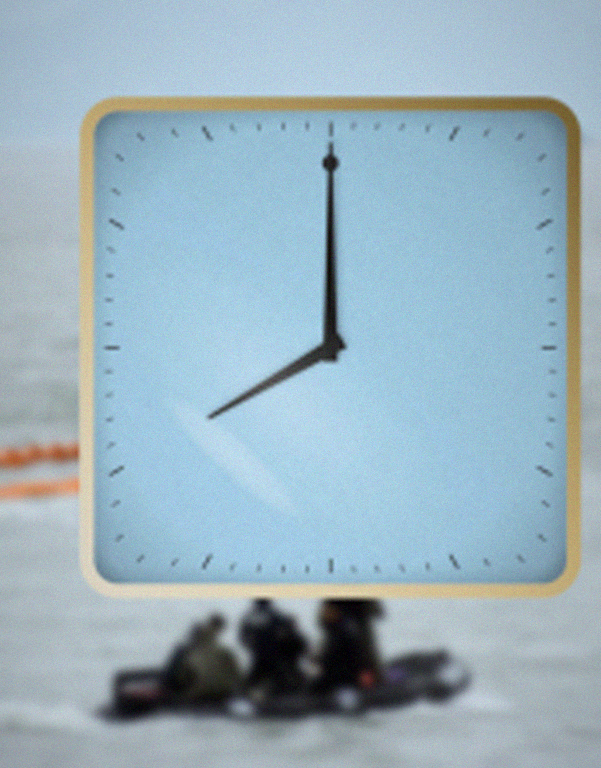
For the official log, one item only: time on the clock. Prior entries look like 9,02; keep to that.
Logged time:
8,00
